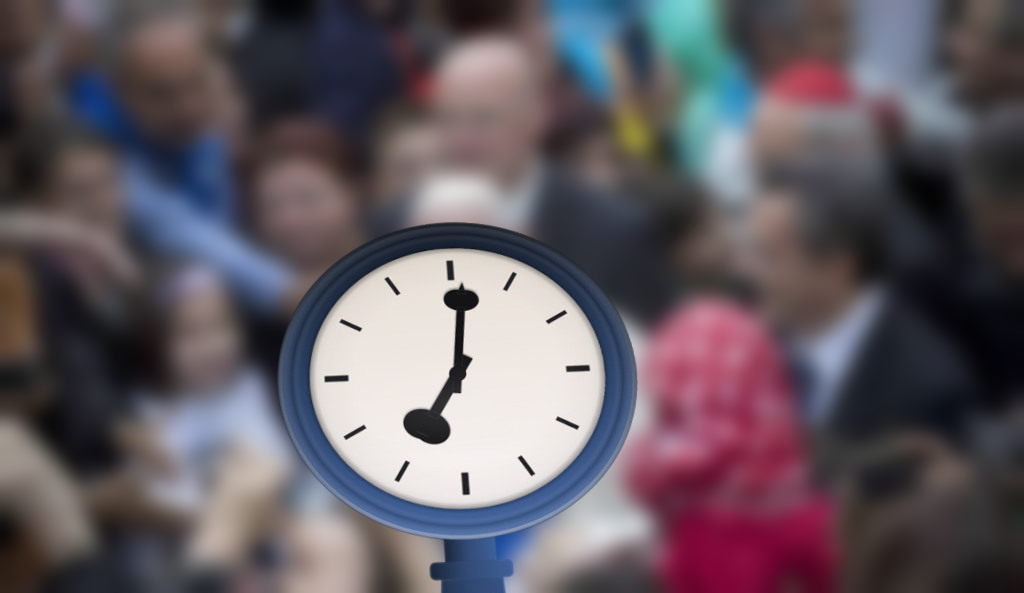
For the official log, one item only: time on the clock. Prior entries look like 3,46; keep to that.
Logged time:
7,01
